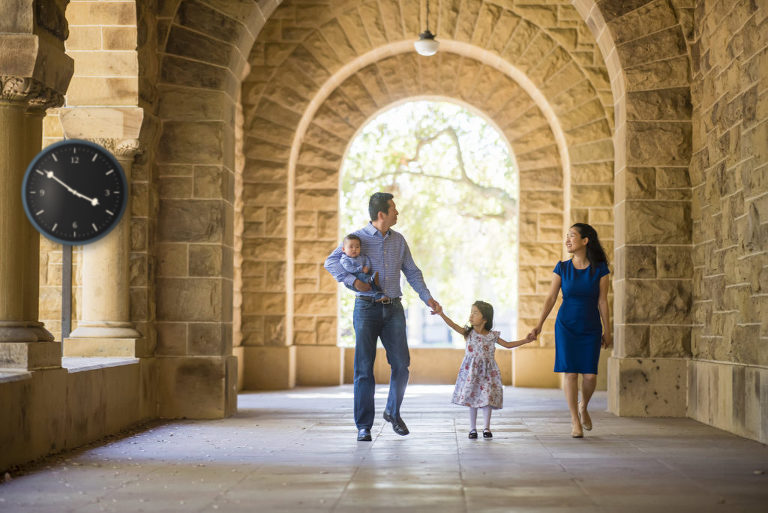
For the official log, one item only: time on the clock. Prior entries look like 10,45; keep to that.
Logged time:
3,51
